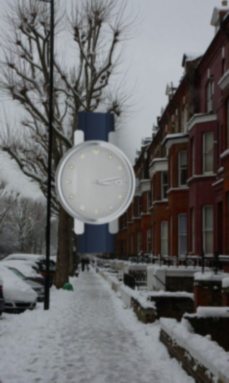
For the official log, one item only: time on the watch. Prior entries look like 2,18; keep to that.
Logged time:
3,13
